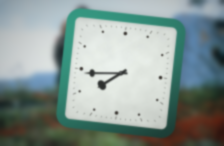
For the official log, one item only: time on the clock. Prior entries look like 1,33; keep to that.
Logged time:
7,44
